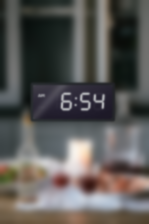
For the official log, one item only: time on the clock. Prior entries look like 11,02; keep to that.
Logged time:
6,54
